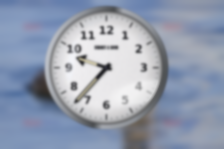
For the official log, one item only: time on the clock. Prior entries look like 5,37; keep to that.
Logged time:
9,37
